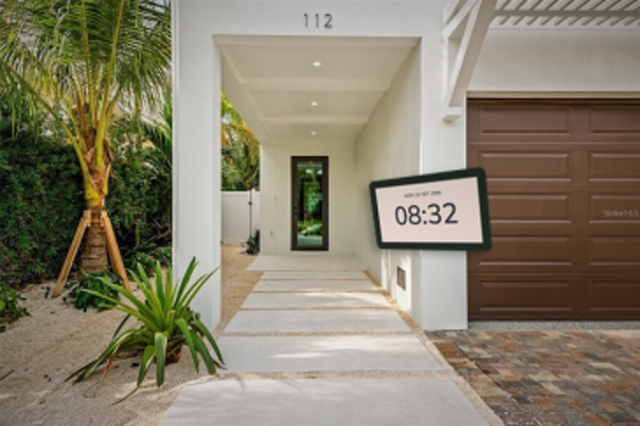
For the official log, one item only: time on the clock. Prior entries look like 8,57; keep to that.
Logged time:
8,32
